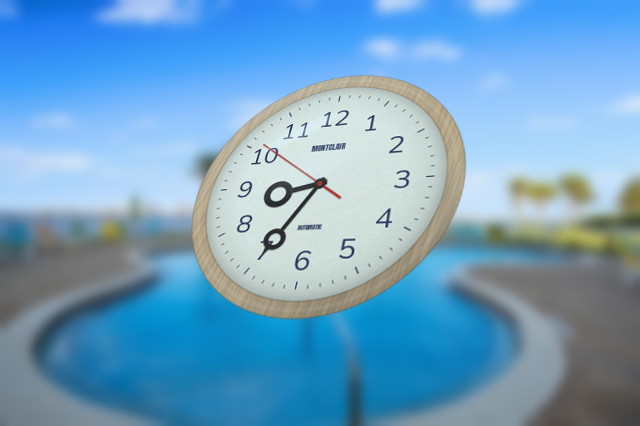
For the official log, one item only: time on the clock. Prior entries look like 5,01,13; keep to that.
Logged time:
8,34,51
